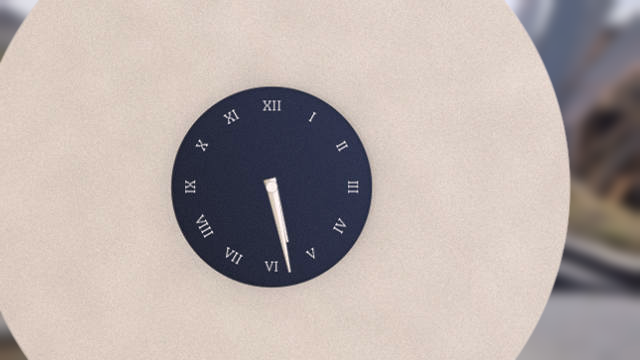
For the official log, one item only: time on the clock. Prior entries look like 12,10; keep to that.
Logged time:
5,28
